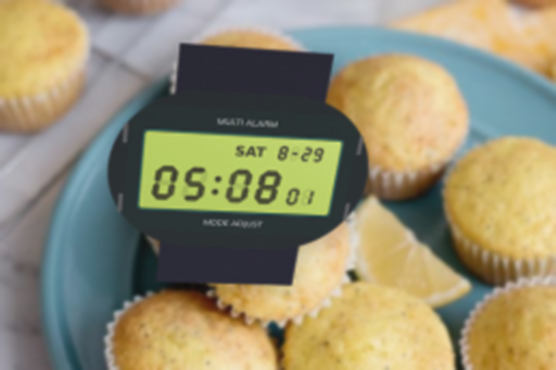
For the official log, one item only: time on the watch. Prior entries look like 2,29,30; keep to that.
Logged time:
5,08,01
